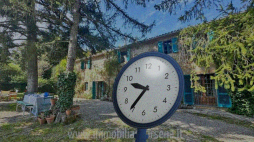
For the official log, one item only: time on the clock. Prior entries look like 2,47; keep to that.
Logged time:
9,36
